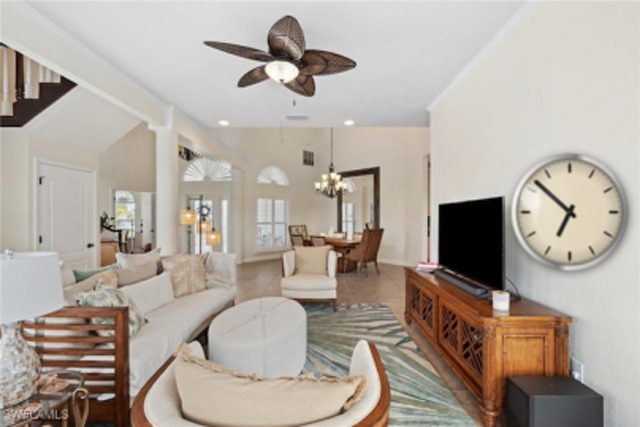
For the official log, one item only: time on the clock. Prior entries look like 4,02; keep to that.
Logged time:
6,52
